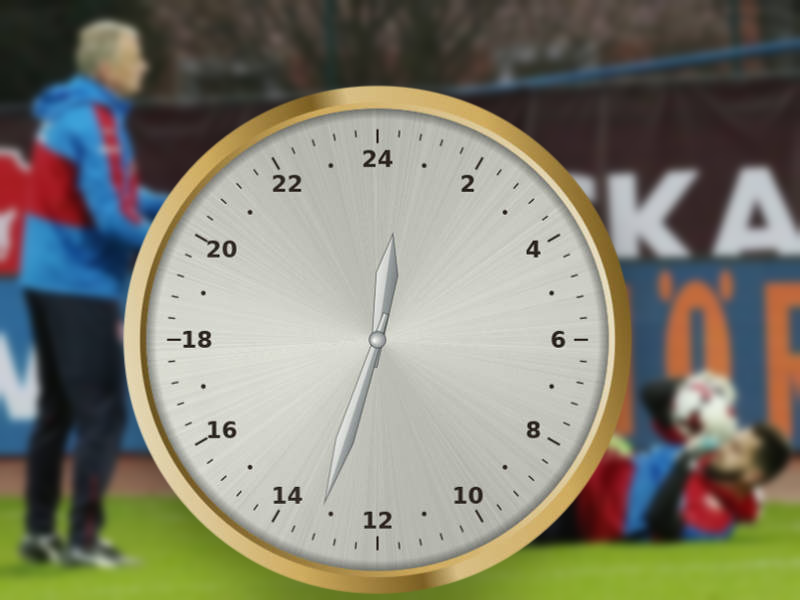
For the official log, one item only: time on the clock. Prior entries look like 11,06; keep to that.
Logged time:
0,33
